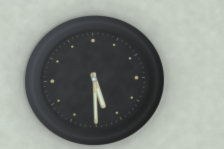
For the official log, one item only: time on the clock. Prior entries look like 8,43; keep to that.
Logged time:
5,30
